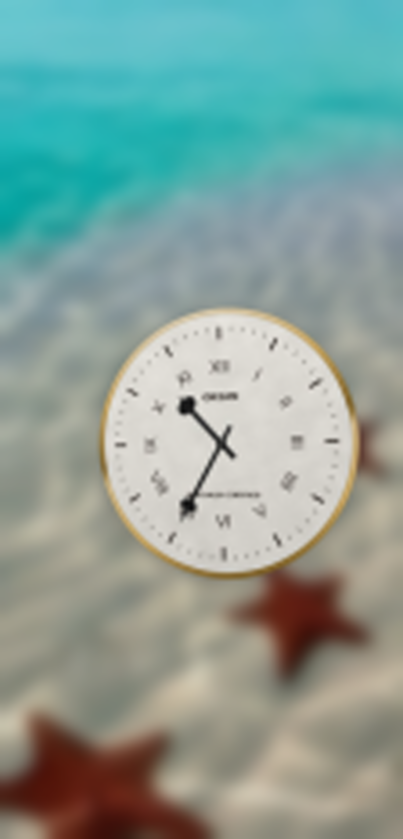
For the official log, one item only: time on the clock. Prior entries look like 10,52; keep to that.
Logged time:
10,35
